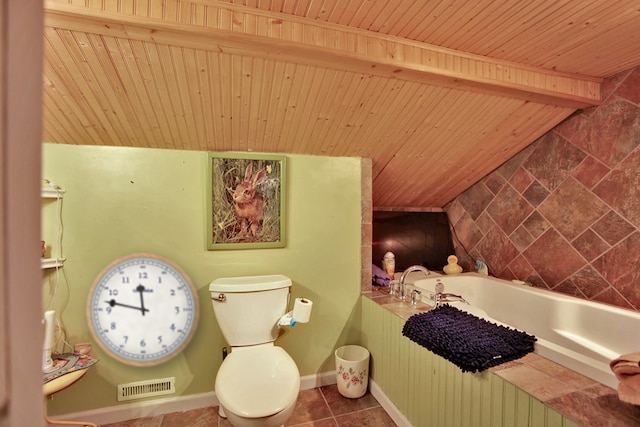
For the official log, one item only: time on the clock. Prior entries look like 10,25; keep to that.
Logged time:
11,47
